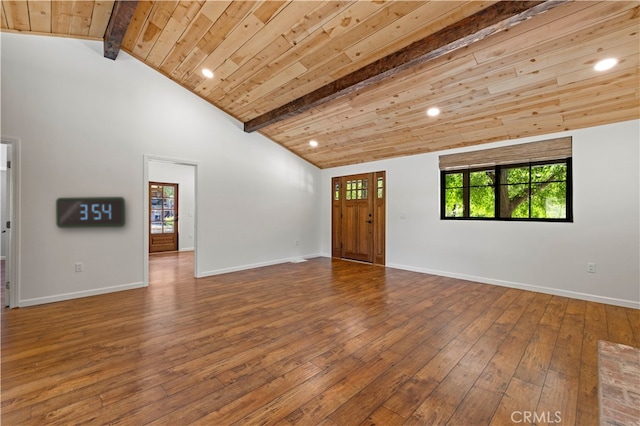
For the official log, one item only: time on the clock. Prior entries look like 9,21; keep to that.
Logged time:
3,54
